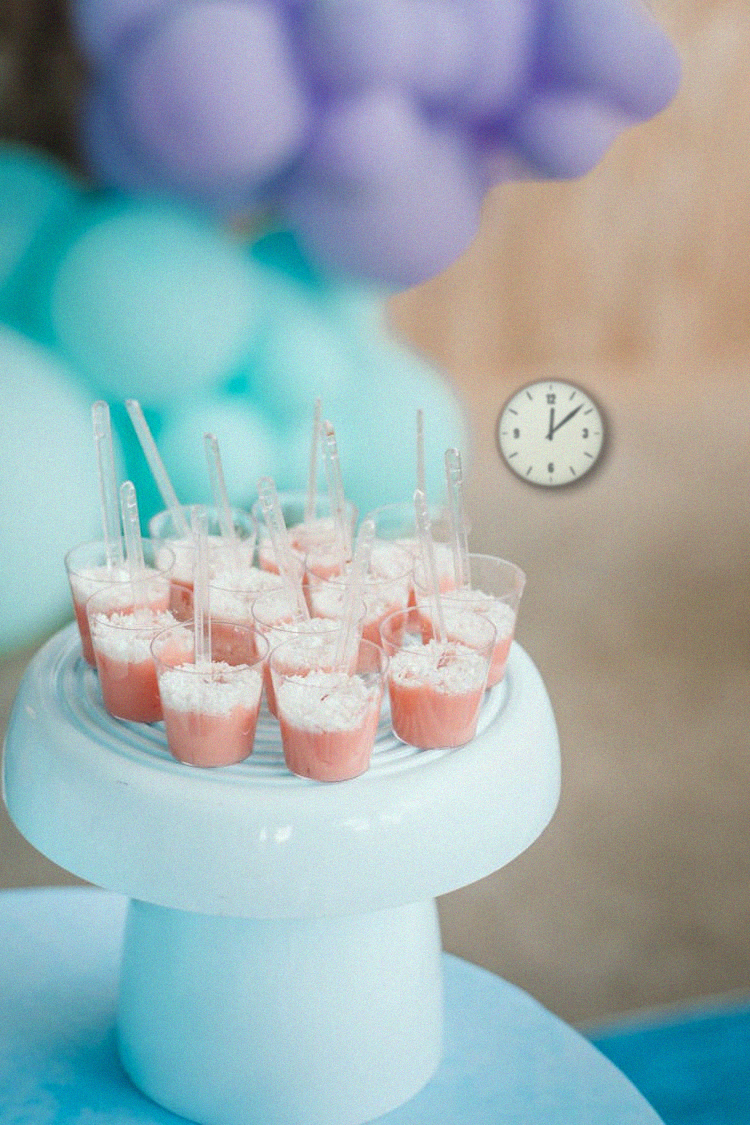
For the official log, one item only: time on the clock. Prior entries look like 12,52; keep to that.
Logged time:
12,08
